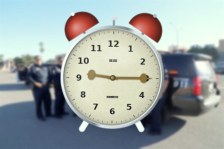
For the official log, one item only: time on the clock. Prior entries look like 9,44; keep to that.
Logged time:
9,15
